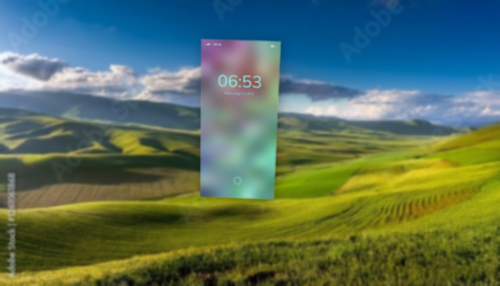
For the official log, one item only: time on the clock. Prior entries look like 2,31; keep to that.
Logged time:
6,53
